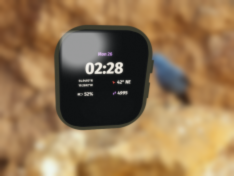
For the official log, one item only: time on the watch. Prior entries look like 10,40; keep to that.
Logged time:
2,28
